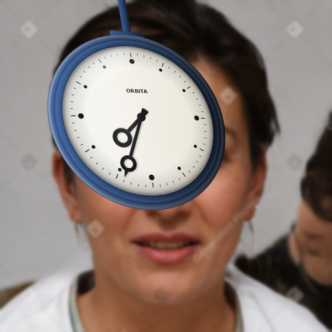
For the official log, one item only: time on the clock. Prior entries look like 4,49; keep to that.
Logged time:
7,34
